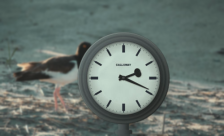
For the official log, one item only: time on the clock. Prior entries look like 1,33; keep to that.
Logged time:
2,19
